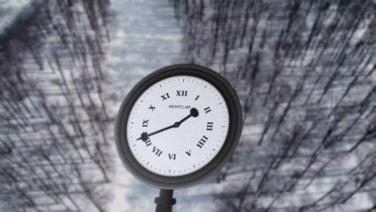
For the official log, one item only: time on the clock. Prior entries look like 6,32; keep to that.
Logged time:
1,41
